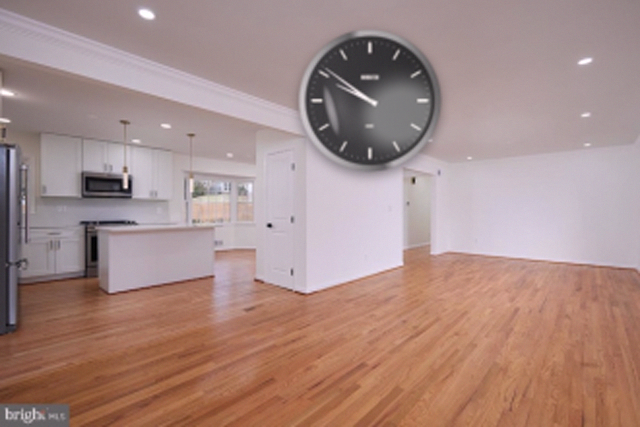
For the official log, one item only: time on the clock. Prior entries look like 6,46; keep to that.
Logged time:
9,51
